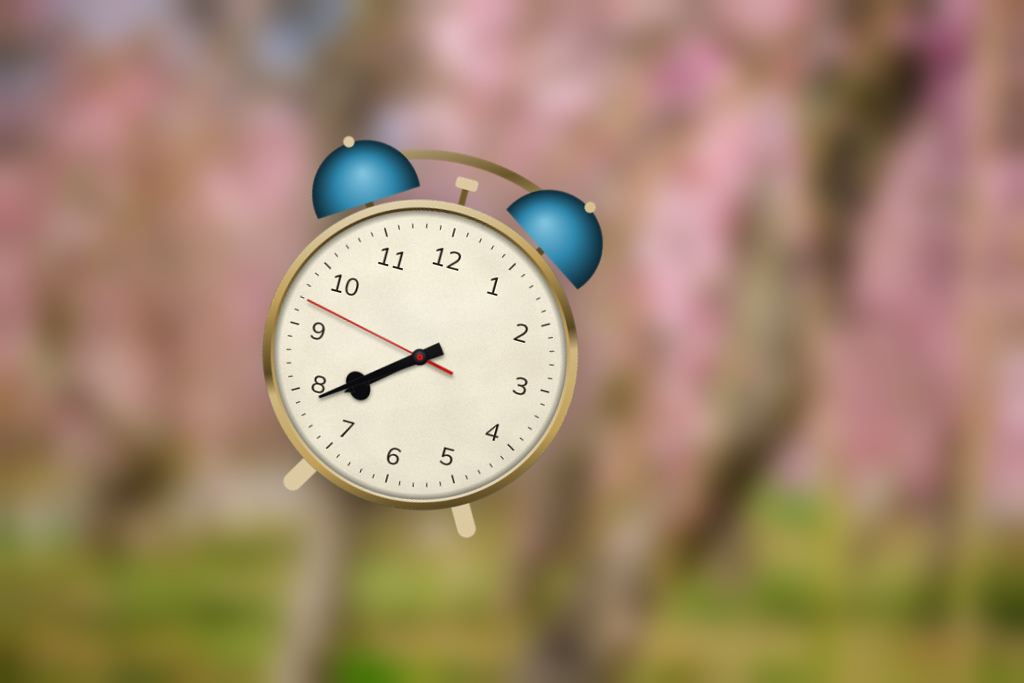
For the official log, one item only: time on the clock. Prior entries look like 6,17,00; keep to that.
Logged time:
7,38,47
